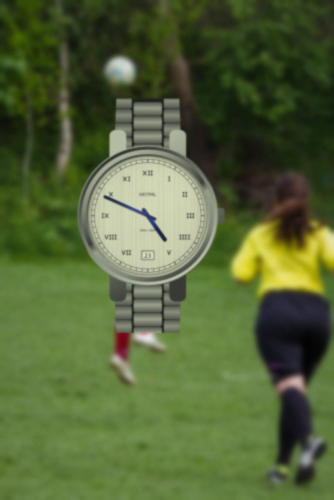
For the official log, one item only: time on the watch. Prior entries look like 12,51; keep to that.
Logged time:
4,49
